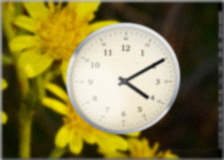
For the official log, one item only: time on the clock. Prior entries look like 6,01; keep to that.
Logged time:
4,10
